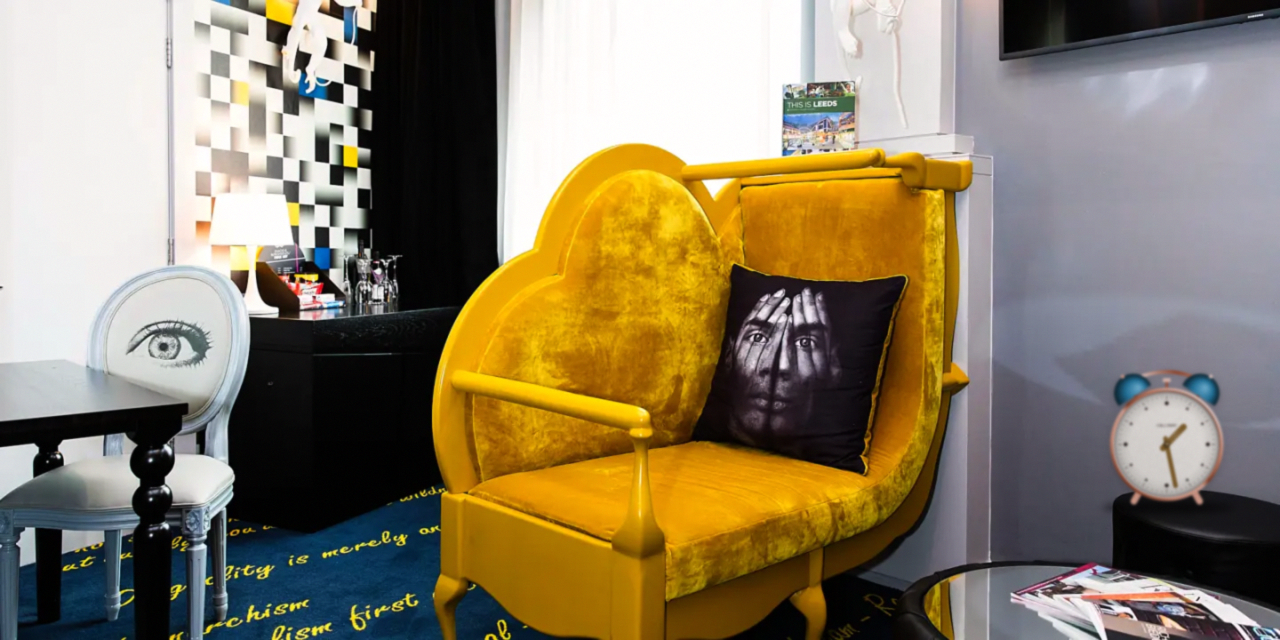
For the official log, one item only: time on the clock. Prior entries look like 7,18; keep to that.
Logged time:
1,28
